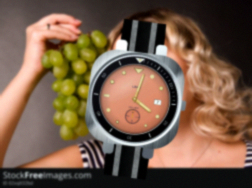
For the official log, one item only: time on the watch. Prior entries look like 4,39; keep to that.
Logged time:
4,02
